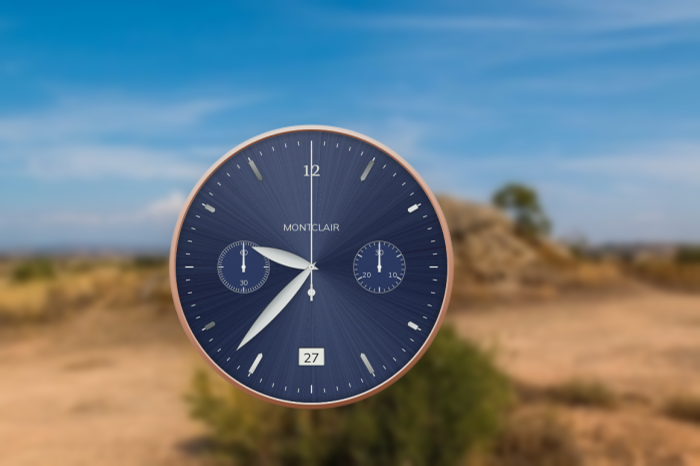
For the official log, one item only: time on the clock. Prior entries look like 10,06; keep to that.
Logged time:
9,37
